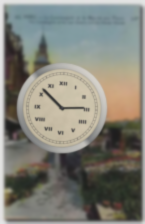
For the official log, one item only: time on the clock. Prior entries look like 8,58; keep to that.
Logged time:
2,52
